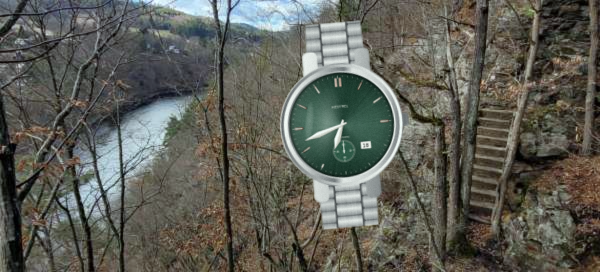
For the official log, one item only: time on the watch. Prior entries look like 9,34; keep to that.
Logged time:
6,42
